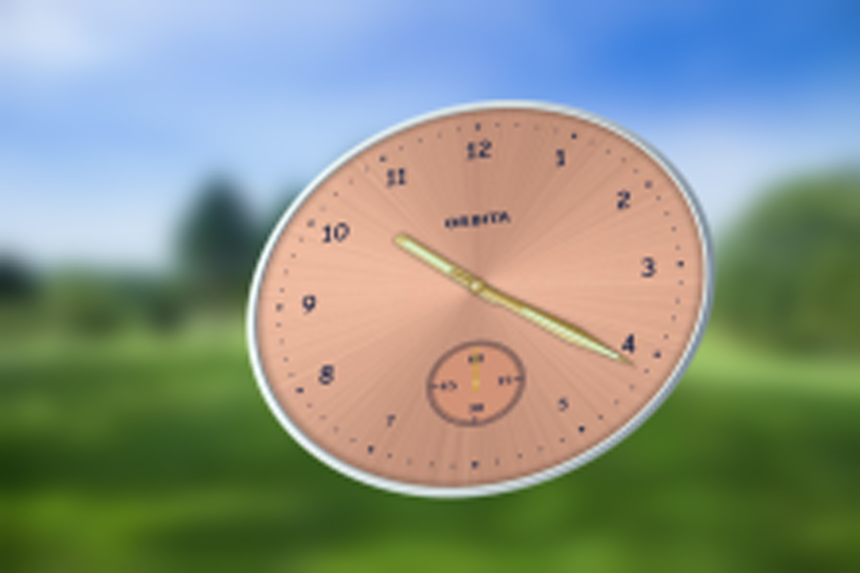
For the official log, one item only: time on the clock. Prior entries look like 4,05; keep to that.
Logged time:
10,21
